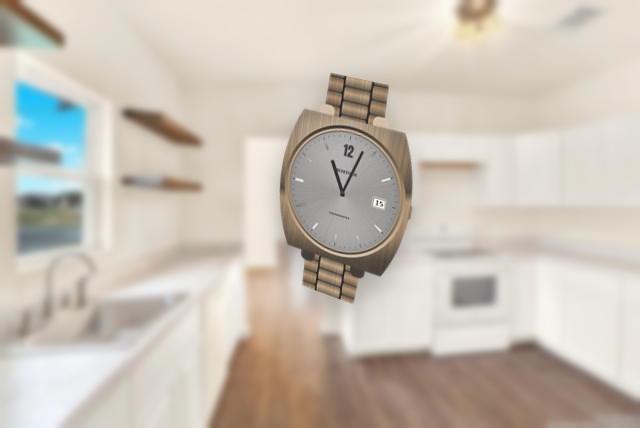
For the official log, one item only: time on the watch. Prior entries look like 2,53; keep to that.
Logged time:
11,03
